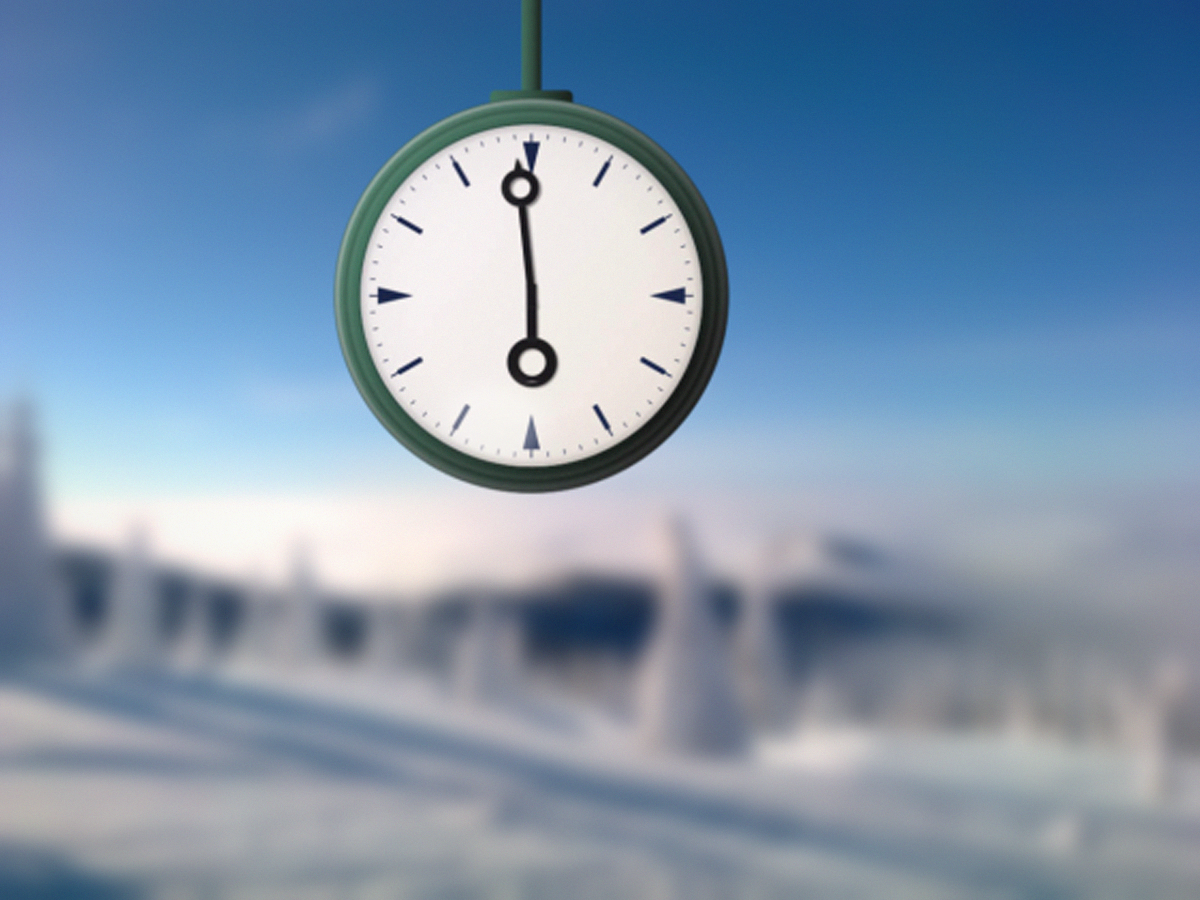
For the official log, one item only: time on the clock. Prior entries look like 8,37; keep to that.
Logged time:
5,59
